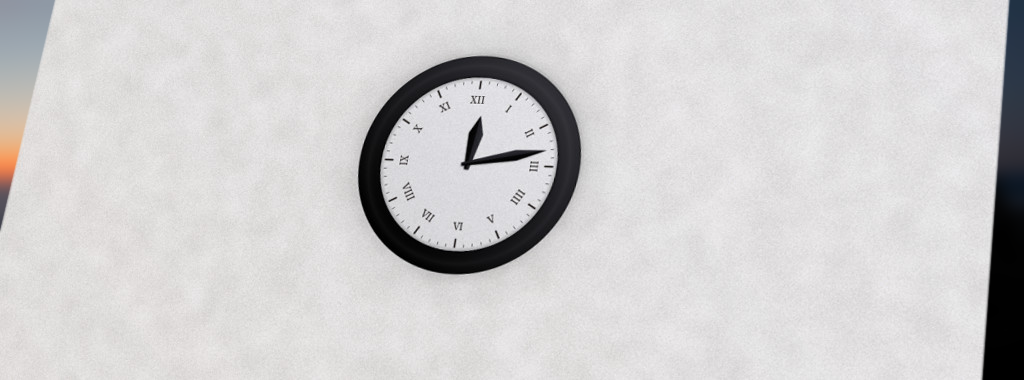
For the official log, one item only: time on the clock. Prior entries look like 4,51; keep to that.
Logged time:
12,13
